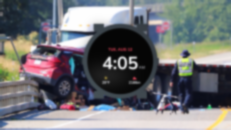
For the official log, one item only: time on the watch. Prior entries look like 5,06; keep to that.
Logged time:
4,05
